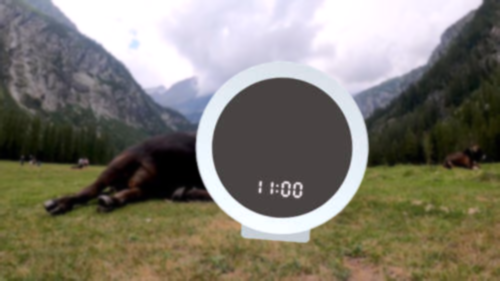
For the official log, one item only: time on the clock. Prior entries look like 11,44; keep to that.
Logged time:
11,00
